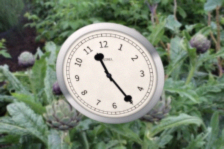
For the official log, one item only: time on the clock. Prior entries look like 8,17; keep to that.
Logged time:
11,25
